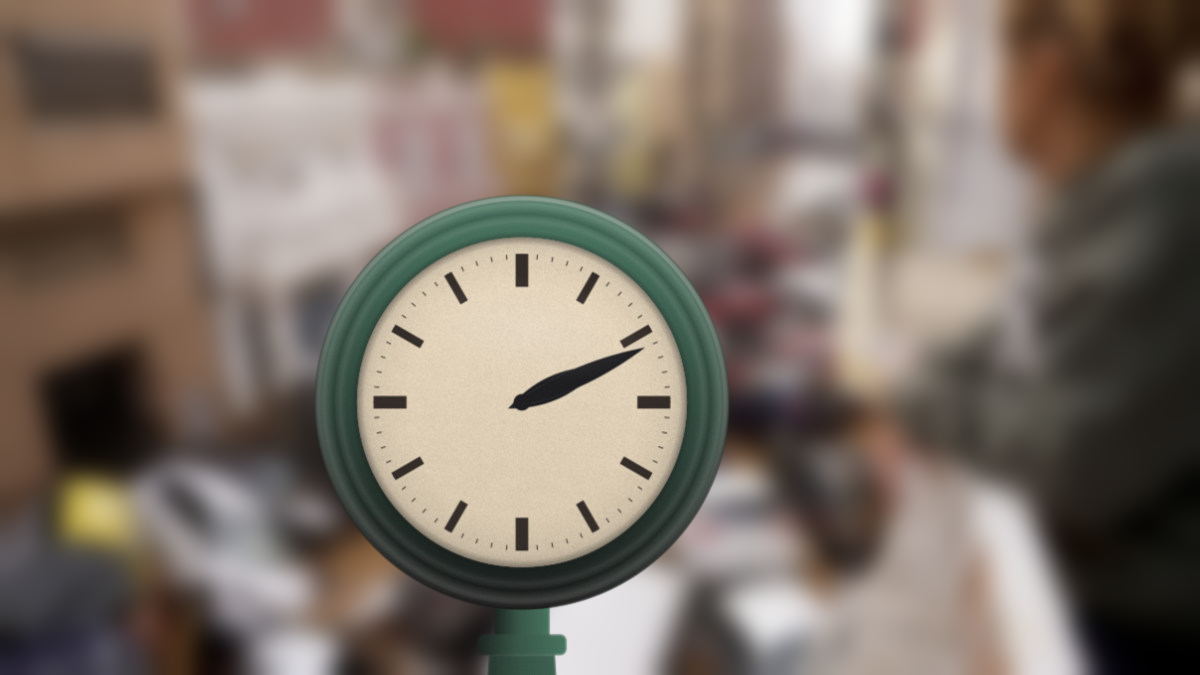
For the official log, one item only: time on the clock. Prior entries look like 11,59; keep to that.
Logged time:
2,11
